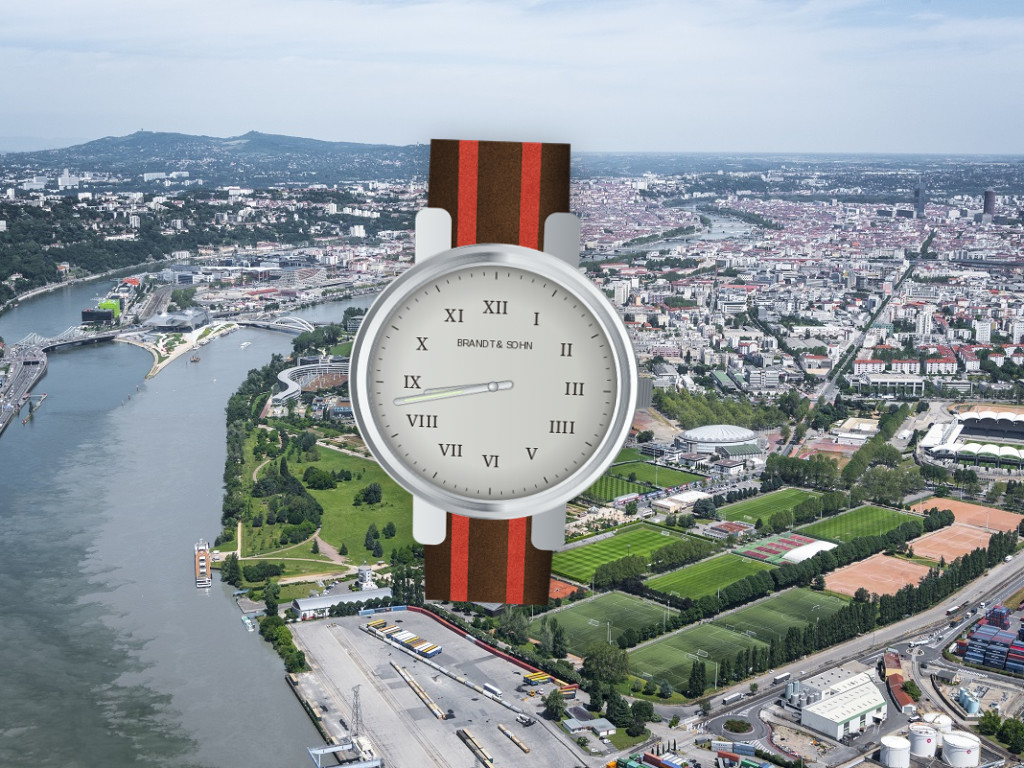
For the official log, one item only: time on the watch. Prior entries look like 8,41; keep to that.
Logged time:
8,43
